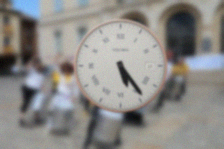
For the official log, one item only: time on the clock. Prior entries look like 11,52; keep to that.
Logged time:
5,24
